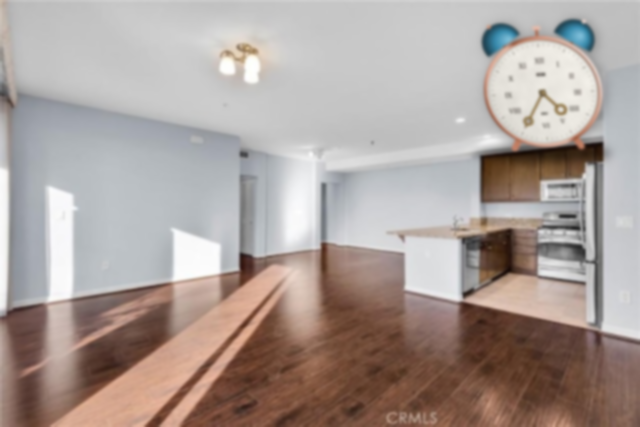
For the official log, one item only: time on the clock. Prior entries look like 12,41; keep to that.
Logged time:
4,35
